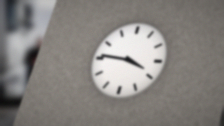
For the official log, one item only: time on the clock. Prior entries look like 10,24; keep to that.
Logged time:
3,46
